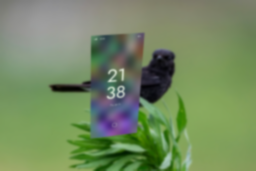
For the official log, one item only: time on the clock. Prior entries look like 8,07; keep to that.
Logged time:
21,38
